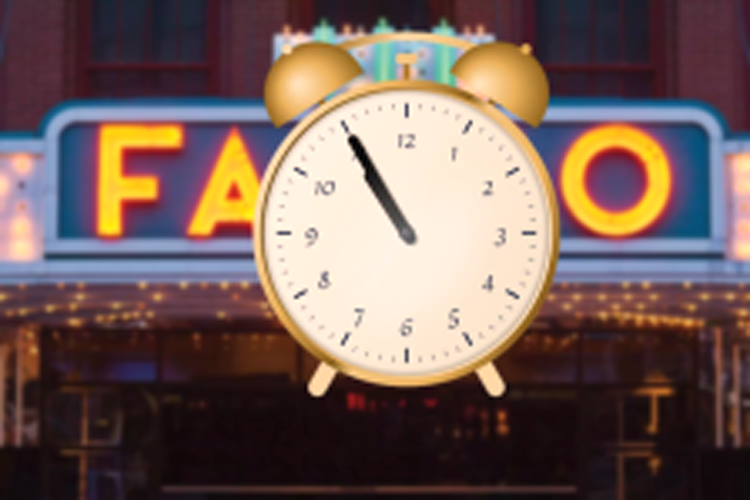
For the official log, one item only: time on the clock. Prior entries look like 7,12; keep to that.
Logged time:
10,55
